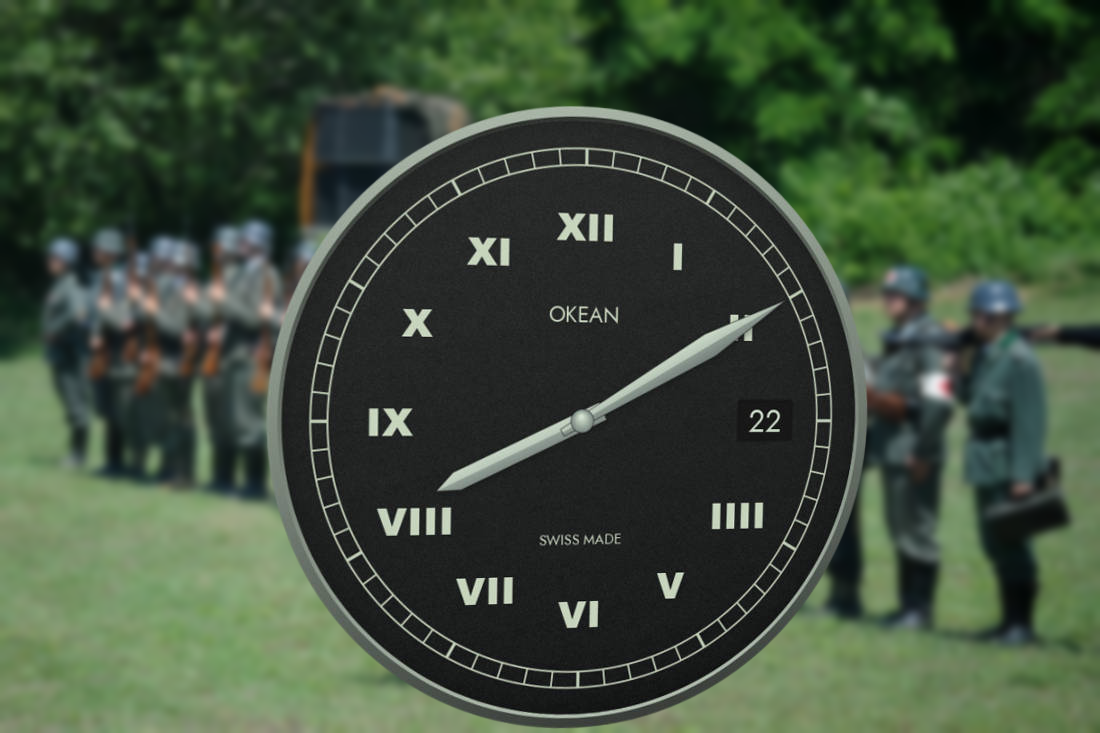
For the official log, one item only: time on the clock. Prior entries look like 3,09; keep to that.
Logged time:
8,10
